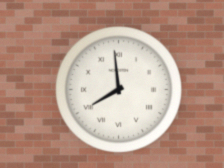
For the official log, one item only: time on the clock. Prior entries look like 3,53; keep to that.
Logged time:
7,59
